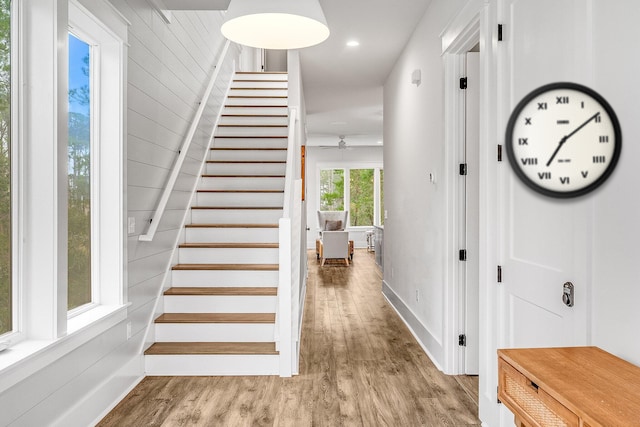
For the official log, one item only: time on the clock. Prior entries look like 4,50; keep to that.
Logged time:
7,09
